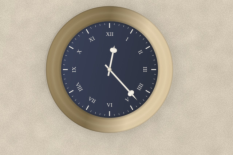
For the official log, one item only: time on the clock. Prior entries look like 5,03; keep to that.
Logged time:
12,23
